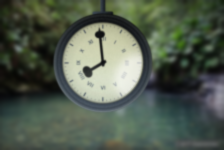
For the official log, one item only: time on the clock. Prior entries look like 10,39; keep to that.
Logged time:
7,59
